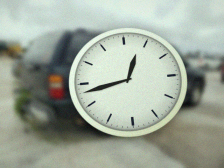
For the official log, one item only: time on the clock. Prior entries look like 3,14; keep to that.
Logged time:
12,43
